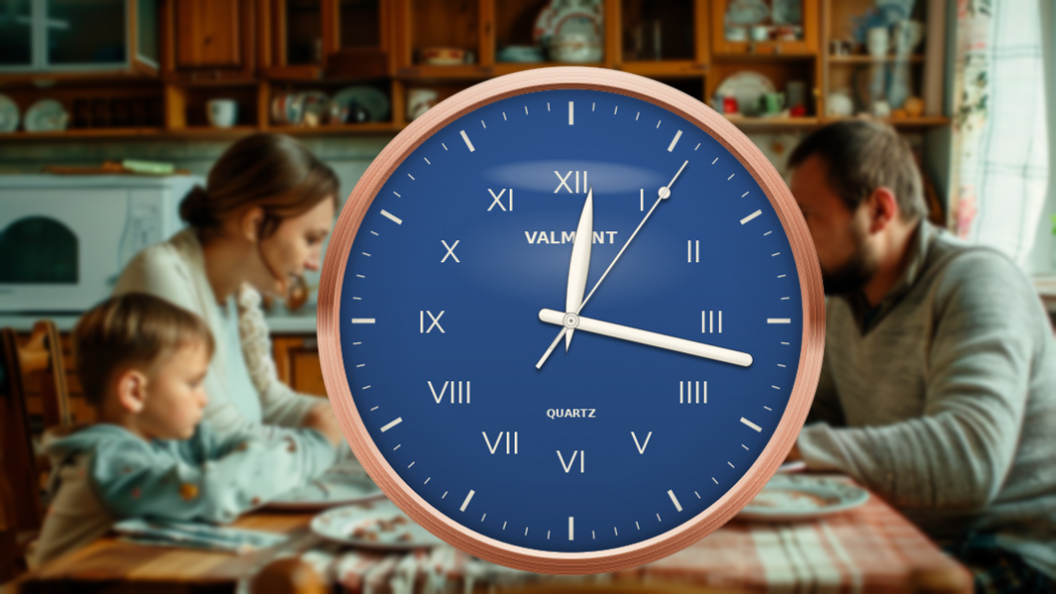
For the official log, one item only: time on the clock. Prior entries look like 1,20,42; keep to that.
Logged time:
12,17,06
